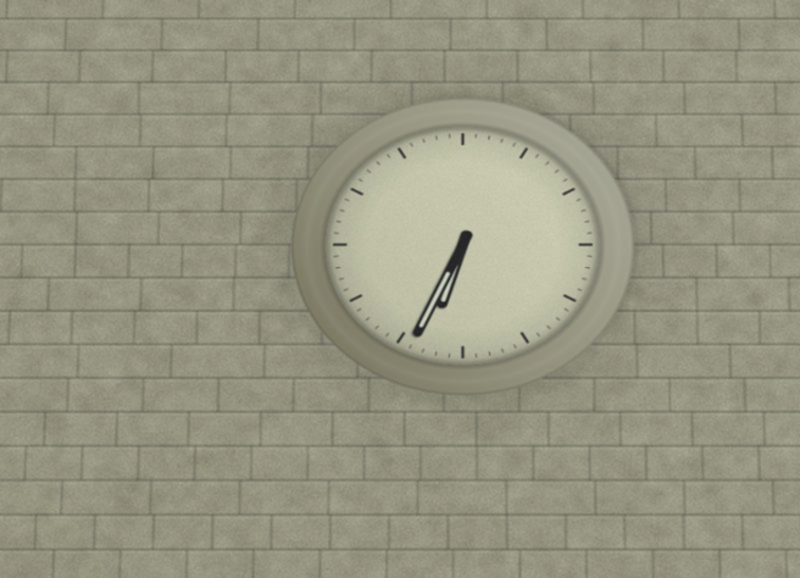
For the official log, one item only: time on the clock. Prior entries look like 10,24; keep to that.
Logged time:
6,34
